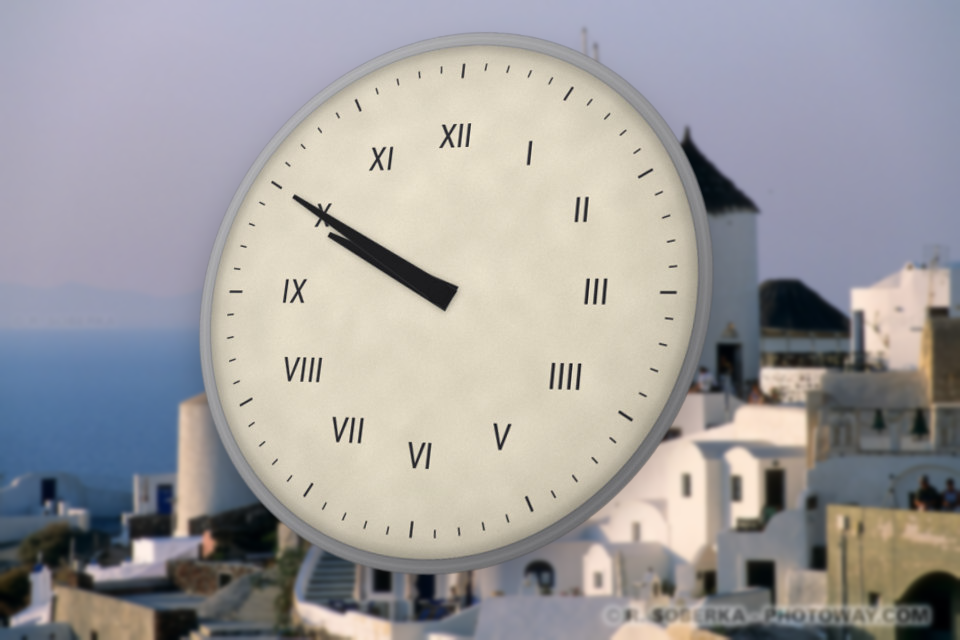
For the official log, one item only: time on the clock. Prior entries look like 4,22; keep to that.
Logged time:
9,50
